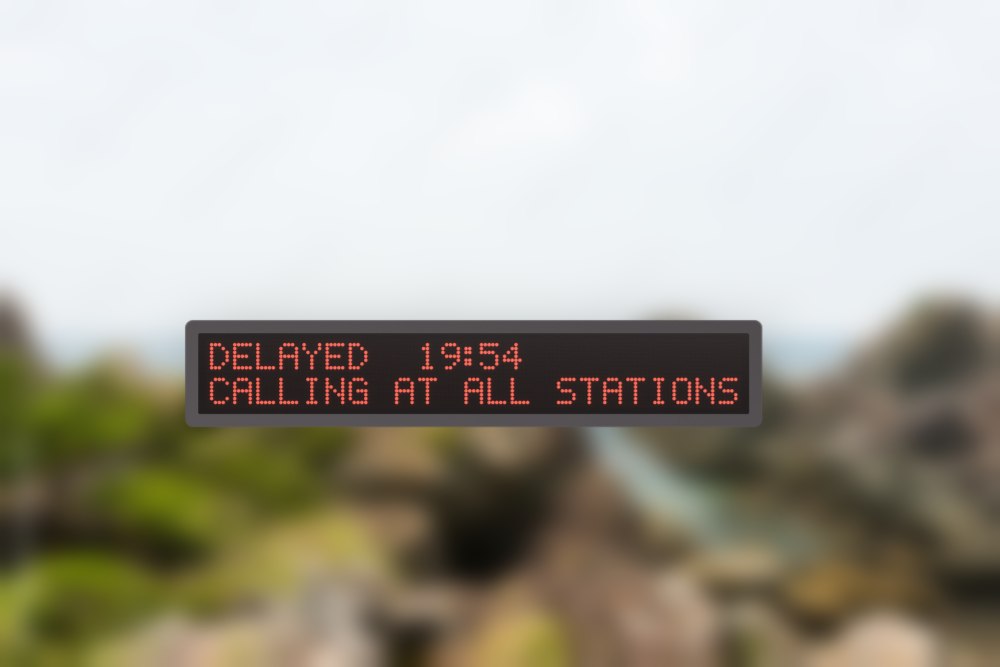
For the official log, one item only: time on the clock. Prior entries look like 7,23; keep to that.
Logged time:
19,54
